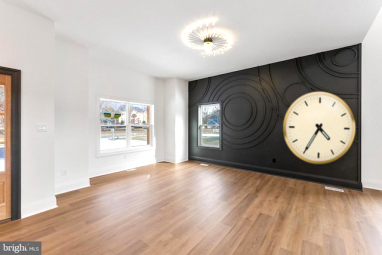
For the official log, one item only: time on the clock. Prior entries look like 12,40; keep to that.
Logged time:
4,35
